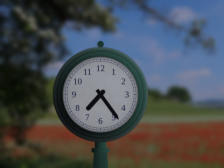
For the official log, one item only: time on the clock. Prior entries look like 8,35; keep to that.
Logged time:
7,24
